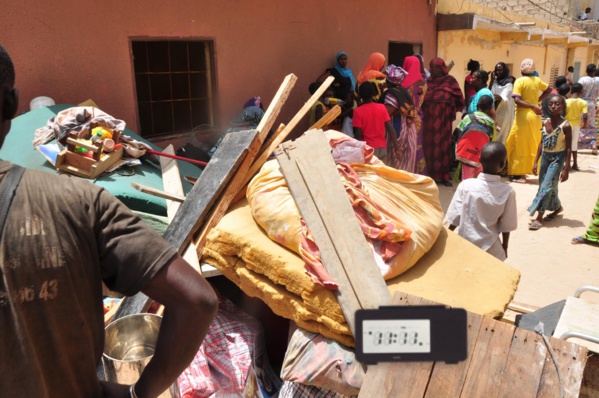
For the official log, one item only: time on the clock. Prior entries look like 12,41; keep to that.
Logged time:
11,11
